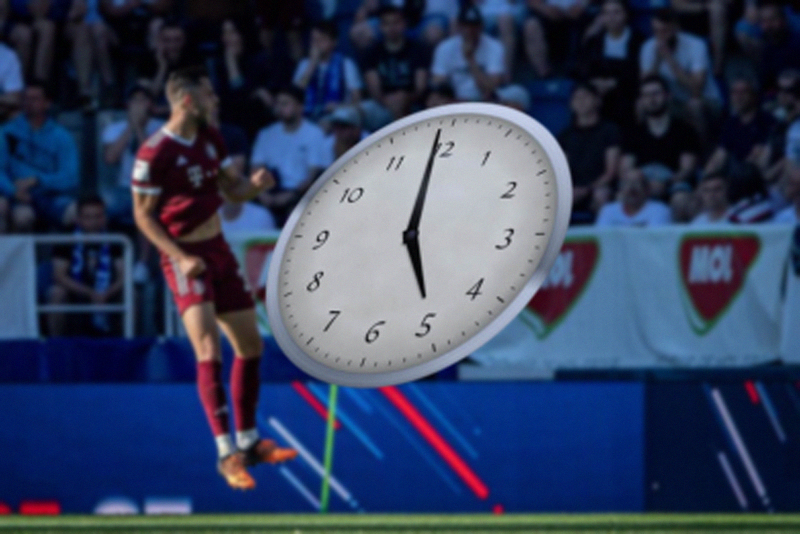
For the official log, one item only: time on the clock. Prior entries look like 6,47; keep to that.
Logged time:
4,59
